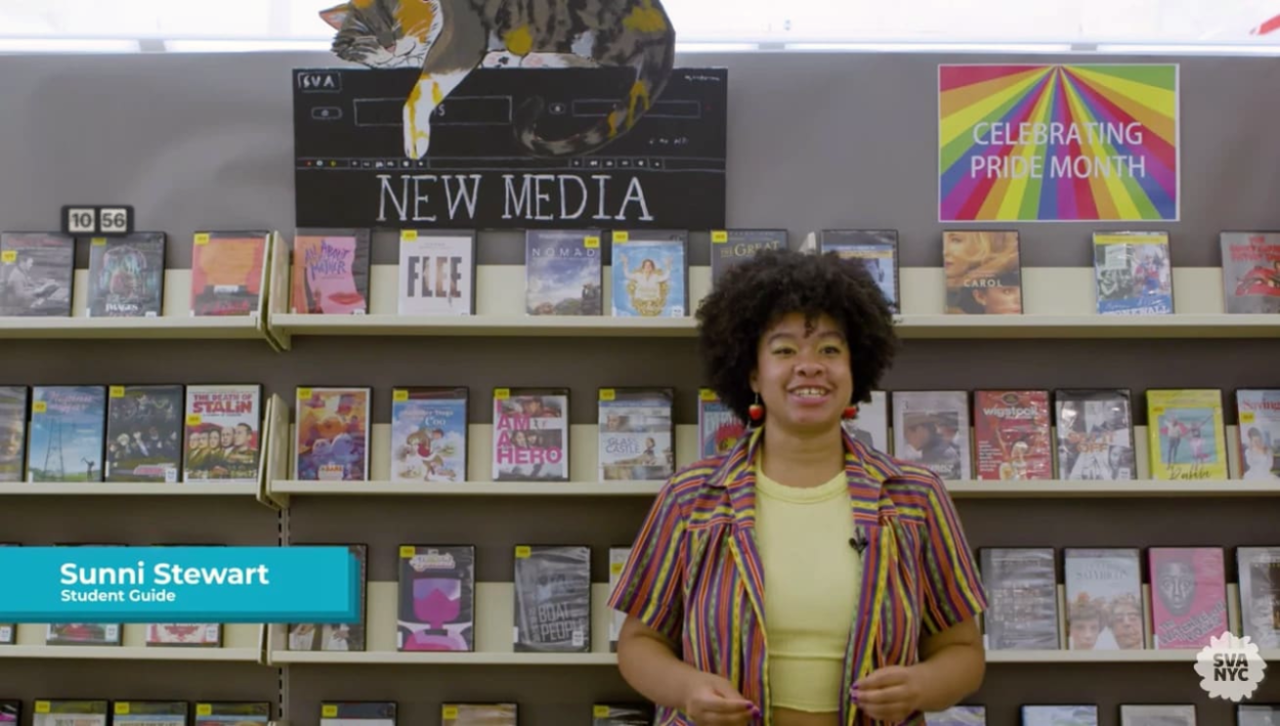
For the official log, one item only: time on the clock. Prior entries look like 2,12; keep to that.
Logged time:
10,56
